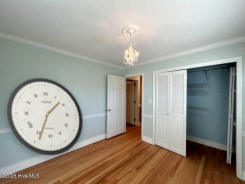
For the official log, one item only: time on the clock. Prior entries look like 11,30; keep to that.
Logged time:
1,34
